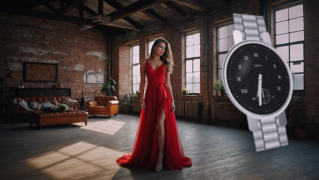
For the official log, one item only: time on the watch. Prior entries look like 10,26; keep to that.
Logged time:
6,32
